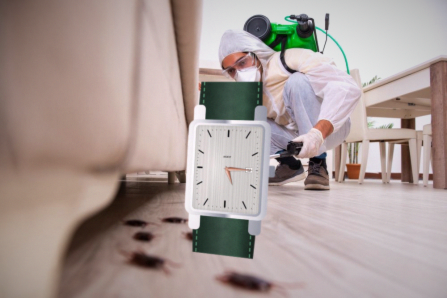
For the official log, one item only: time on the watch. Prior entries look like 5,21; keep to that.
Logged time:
5,15
